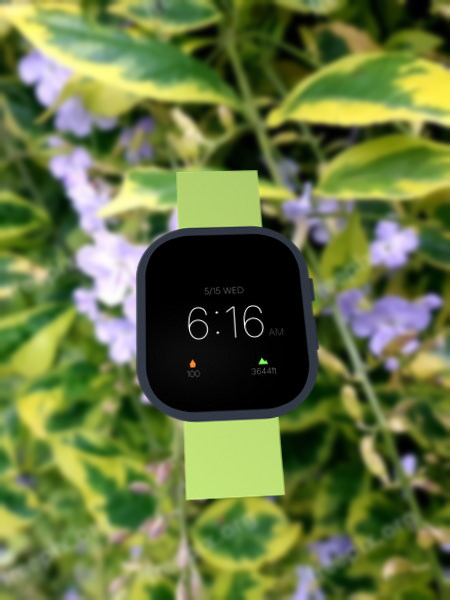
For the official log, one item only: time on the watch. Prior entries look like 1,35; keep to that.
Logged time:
6,16
